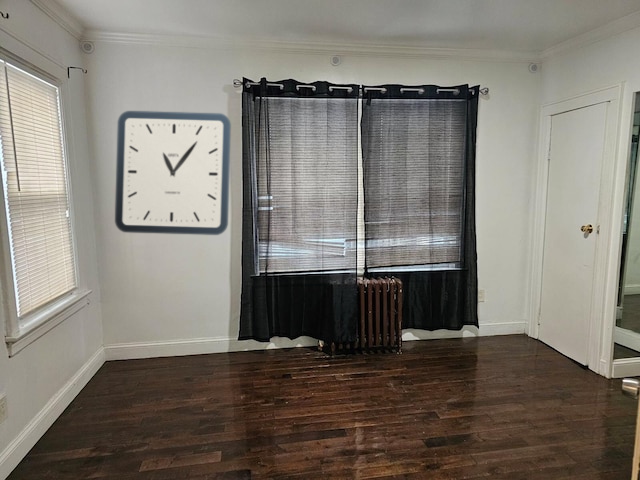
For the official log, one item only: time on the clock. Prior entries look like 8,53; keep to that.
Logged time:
11,06
